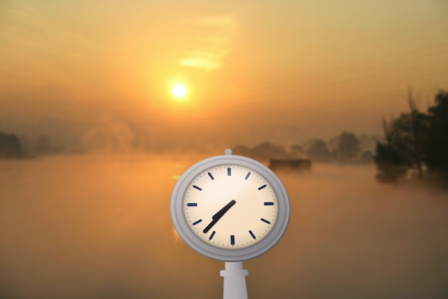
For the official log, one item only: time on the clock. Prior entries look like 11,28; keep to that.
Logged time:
7,37
